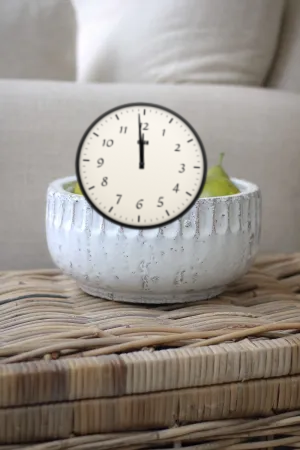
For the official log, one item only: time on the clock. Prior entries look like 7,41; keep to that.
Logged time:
11,59
